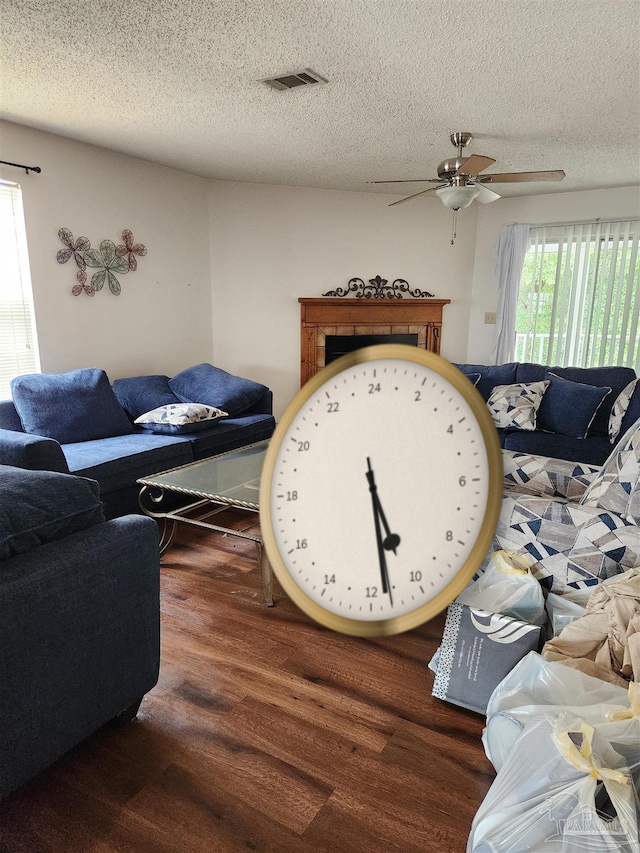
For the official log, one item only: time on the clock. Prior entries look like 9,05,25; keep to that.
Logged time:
10,28,28
